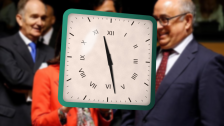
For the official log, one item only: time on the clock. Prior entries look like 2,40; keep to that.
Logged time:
11,28
